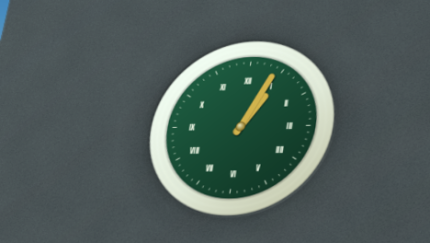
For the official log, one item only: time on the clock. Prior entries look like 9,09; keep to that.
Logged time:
1,04
